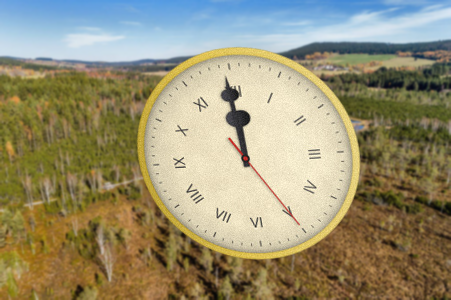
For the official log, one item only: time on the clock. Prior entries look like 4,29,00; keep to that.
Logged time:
11,59,25
